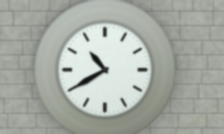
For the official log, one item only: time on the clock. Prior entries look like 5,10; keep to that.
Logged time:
10,40
